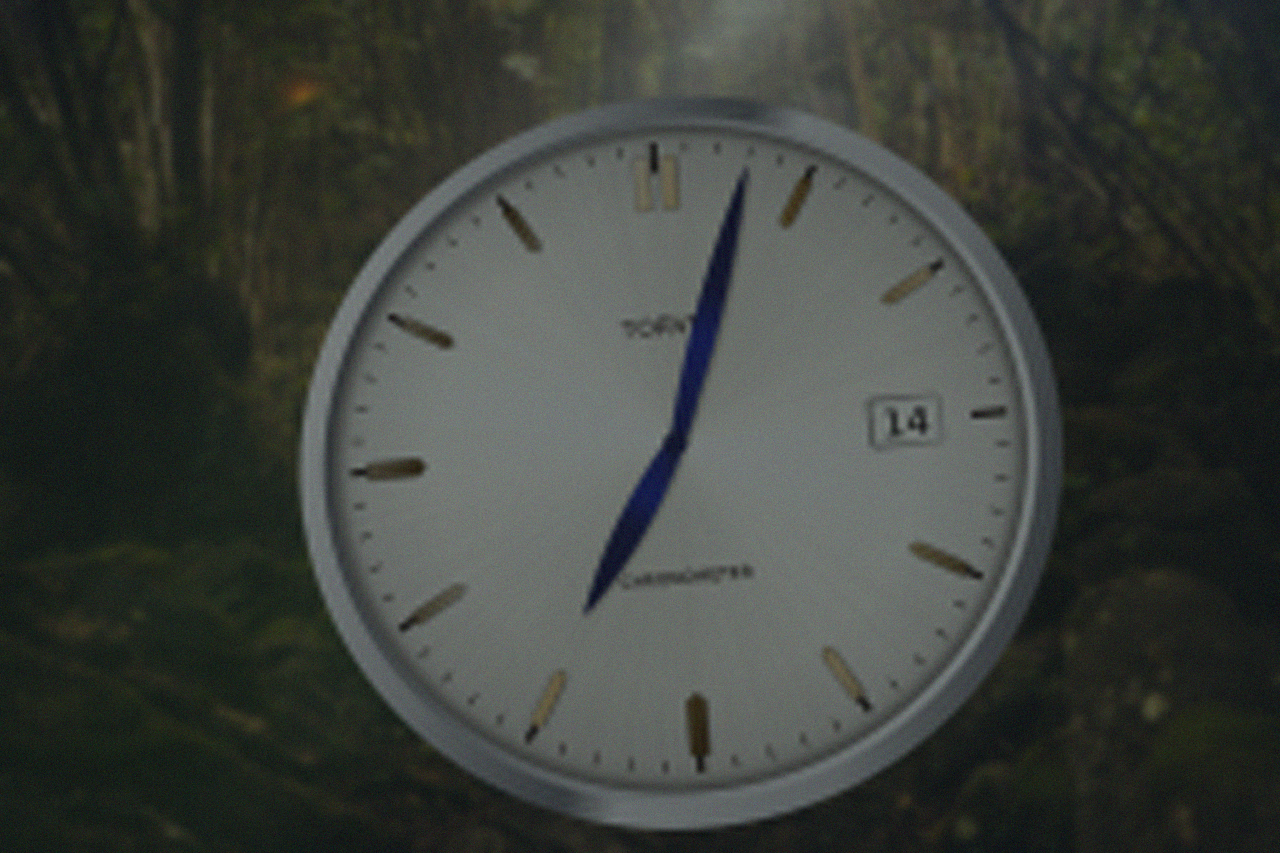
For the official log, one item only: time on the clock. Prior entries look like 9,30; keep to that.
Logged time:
7,03
